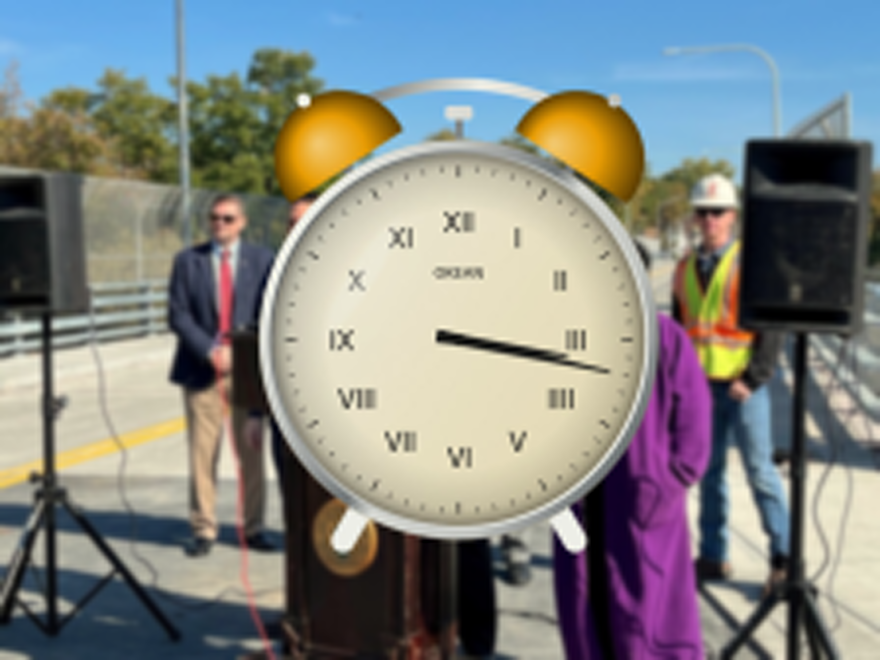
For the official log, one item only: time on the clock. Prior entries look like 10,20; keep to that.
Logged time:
3,17
